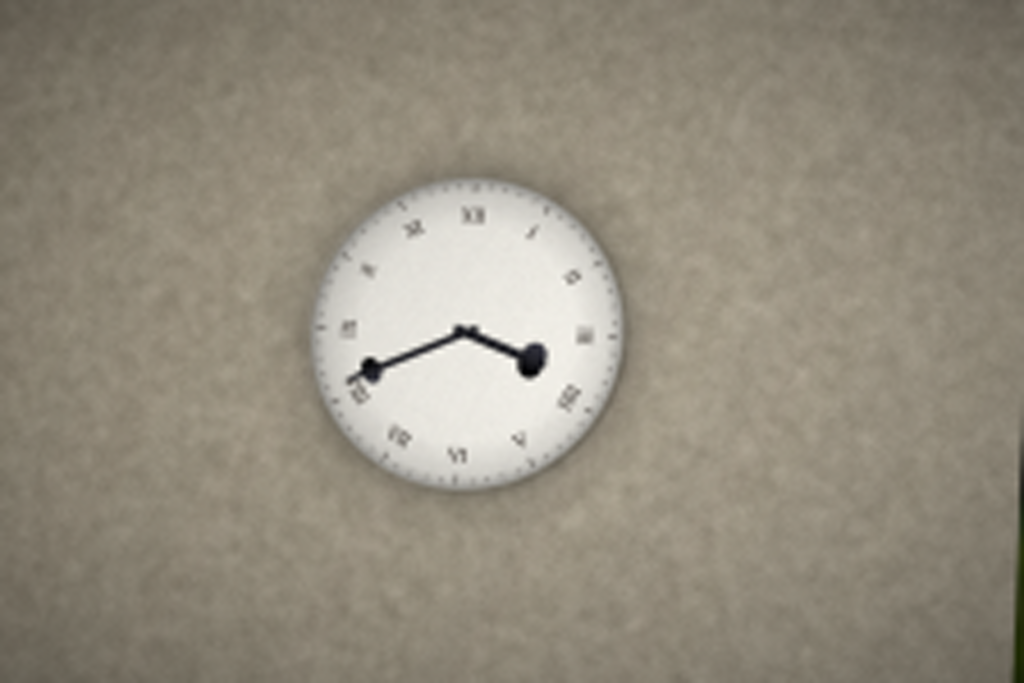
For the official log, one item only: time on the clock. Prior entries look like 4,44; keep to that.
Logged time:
3,41
